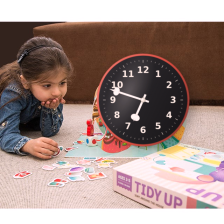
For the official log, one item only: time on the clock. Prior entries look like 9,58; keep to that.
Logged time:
6,48
